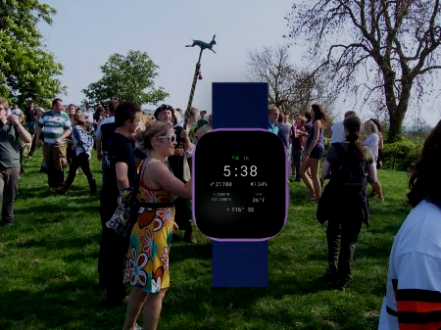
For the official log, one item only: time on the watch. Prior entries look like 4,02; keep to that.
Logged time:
5,38
